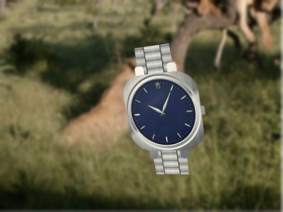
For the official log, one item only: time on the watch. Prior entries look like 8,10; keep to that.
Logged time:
10,05
